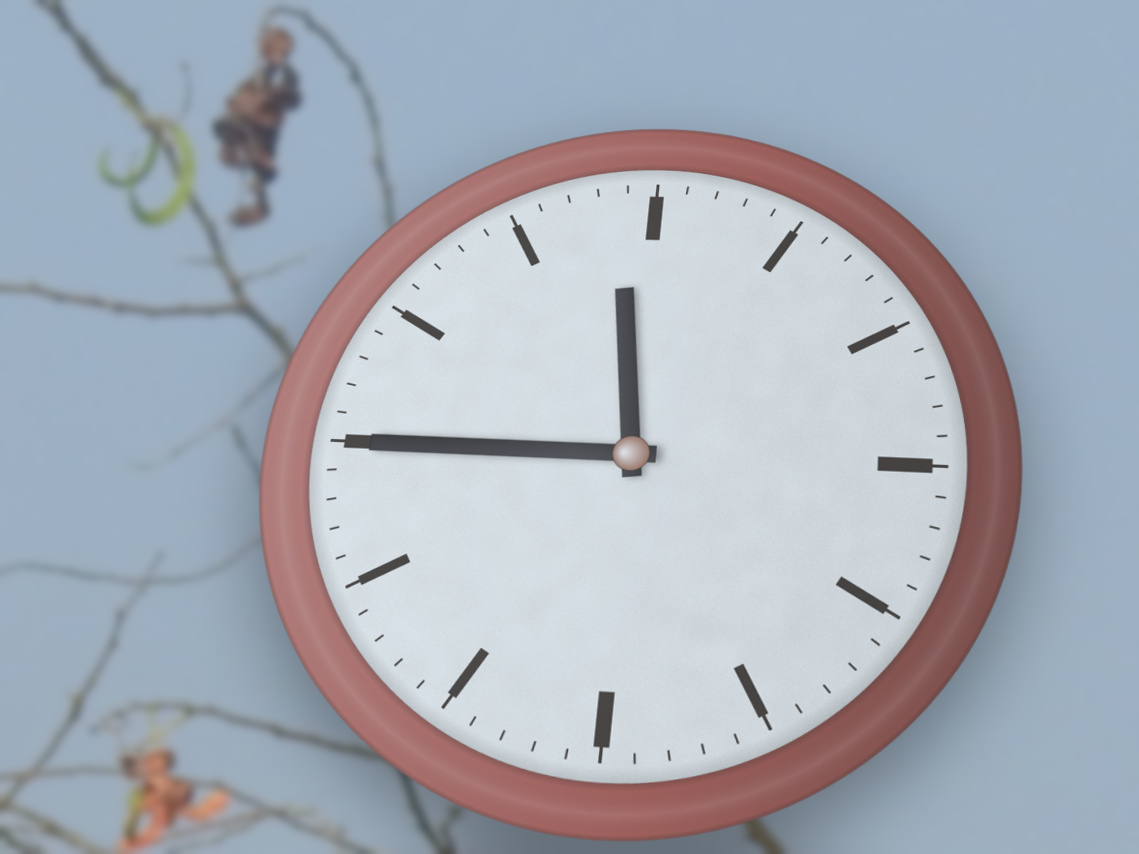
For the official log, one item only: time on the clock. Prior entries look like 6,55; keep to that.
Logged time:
11,45
